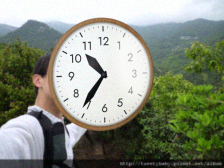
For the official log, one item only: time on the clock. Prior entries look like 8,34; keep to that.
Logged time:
10,36
